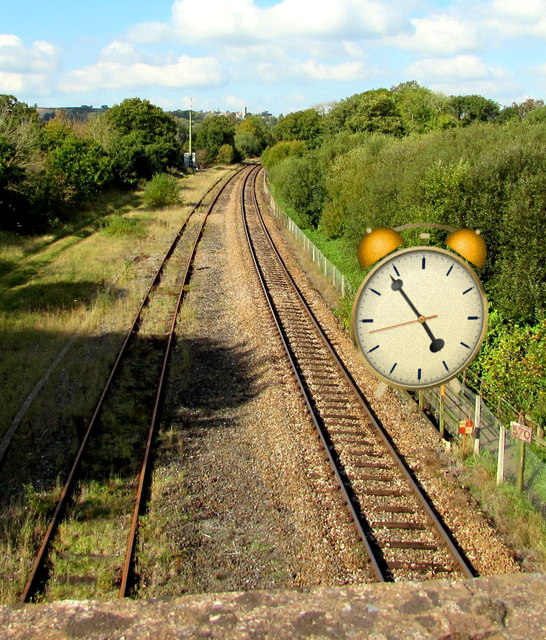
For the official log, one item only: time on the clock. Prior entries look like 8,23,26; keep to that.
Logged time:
4,53,43
